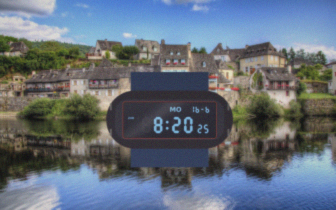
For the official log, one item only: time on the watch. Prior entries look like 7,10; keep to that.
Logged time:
8,20
